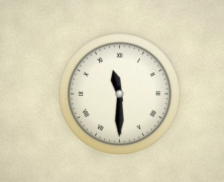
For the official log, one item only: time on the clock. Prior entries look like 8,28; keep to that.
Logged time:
11,30
